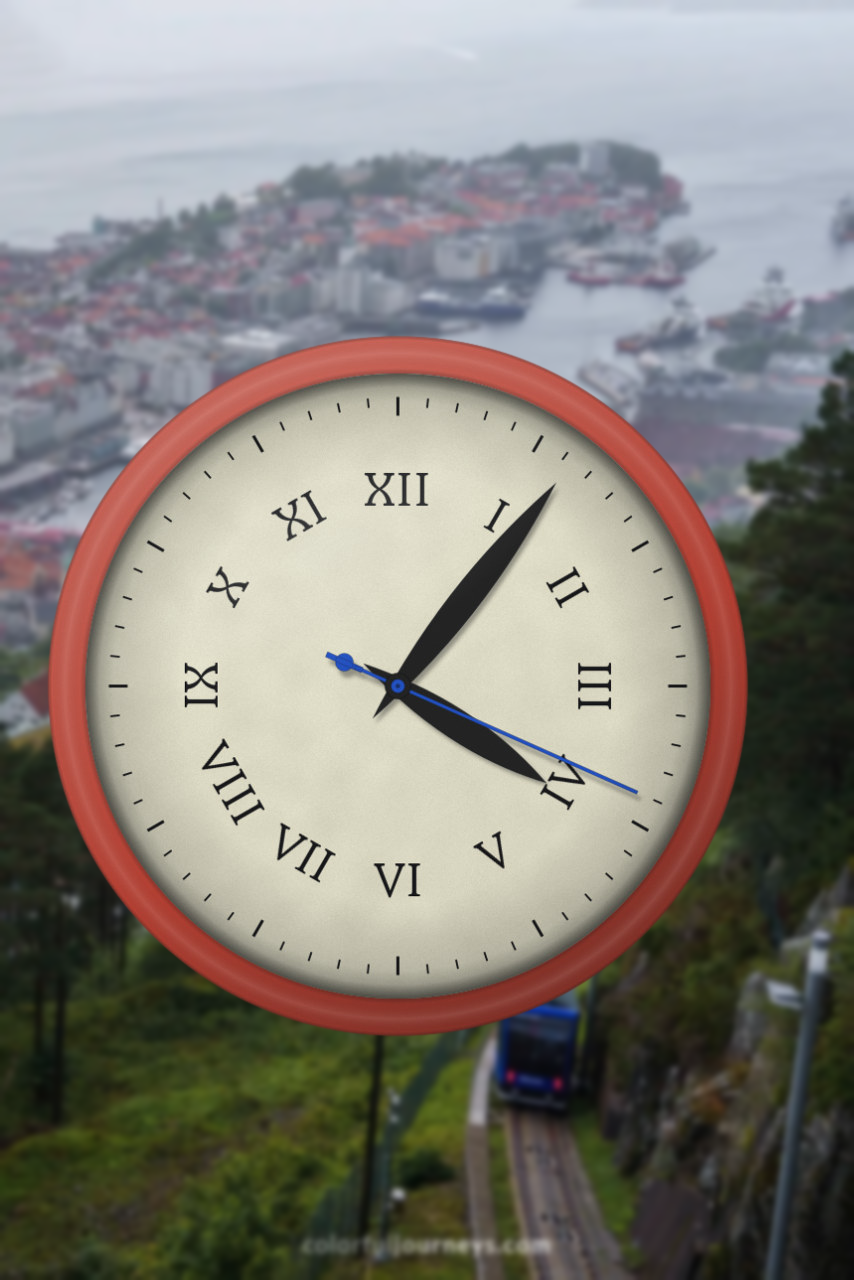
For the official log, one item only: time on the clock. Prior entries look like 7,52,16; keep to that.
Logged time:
4,06,19
